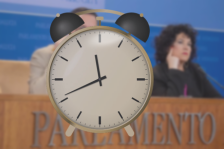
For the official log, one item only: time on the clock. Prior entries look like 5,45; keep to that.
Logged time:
11,41
